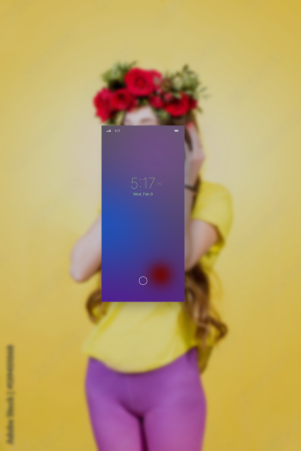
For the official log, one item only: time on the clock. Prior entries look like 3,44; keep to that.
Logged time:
5,17
